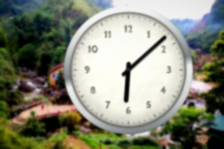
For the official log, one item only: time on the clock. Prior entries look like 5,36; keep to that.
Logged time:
6,08
